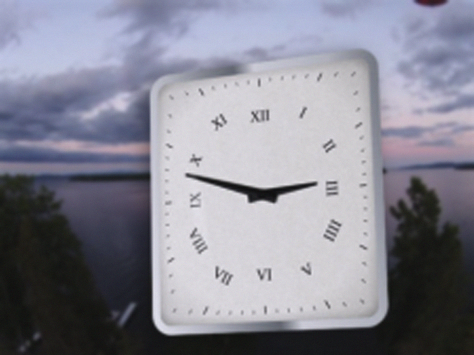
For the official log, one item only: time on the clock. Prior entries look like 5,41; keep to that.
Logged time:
2,48
